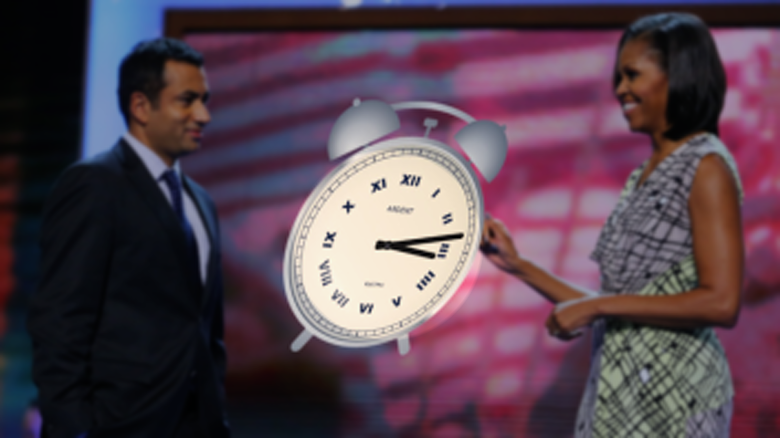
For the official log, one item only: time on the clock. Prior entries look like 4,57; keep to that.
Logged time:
3,13
